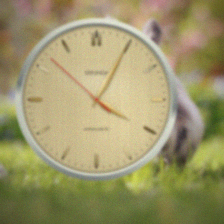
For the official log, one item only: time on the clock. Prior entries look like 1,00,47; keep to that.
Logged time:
4,04,52
